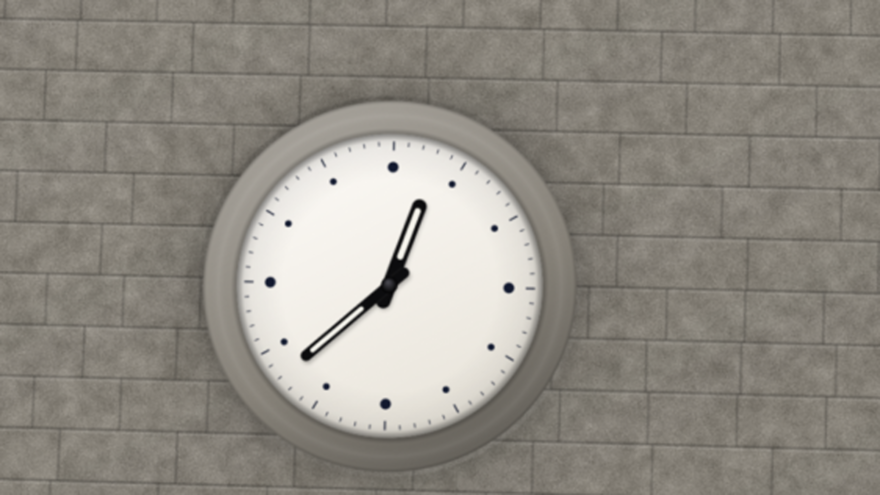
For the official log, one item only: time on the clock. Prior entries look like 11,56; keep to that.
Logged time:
12,38
